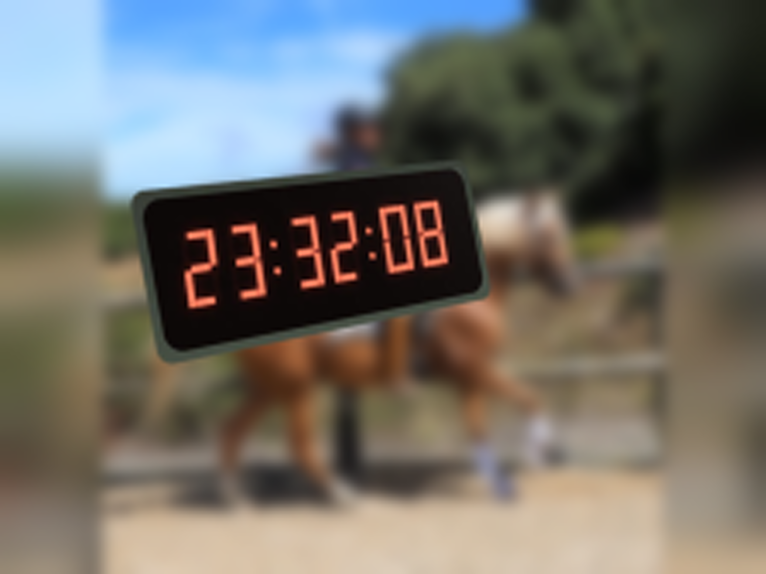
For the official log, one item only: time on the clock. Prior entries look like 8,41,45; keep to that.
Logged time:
23,32,08
